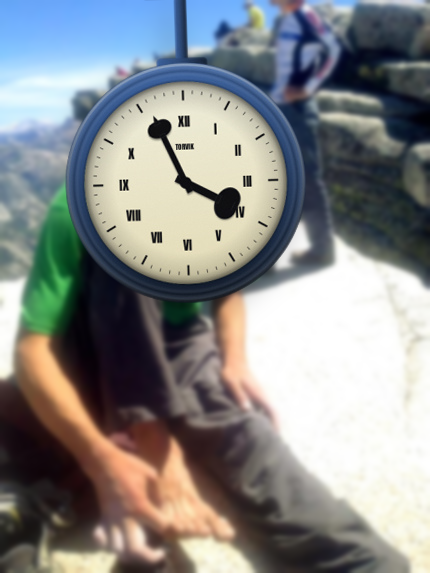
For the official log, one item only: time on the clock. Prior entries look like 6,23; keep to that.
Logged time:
3,56
